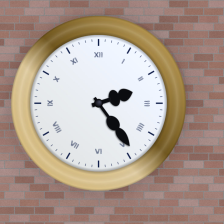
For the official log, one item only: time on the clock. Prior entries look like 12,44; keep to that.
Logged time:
2,24
